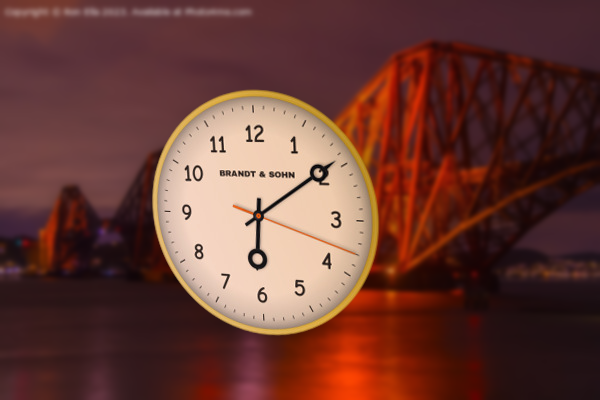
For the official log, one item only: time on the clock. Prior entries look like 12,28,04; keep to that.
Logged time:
6,09,18
